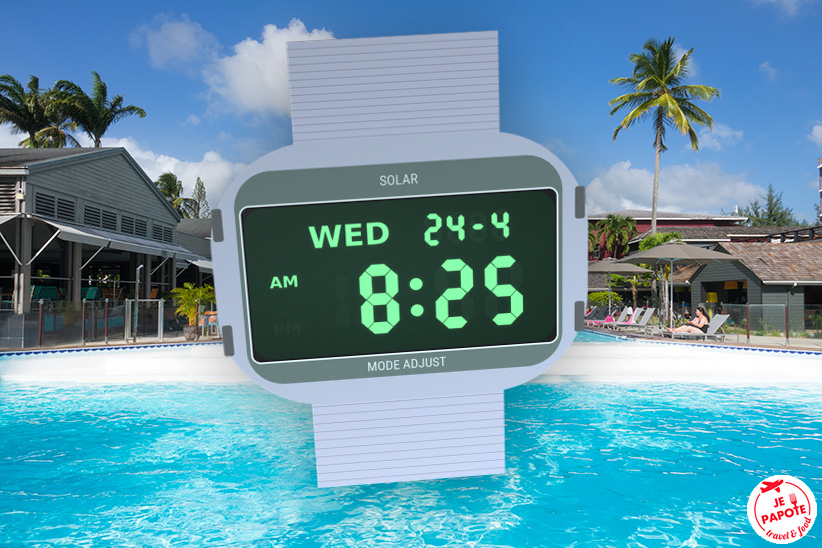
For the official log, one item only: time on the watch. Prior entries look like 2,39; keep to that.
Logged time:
8,25
